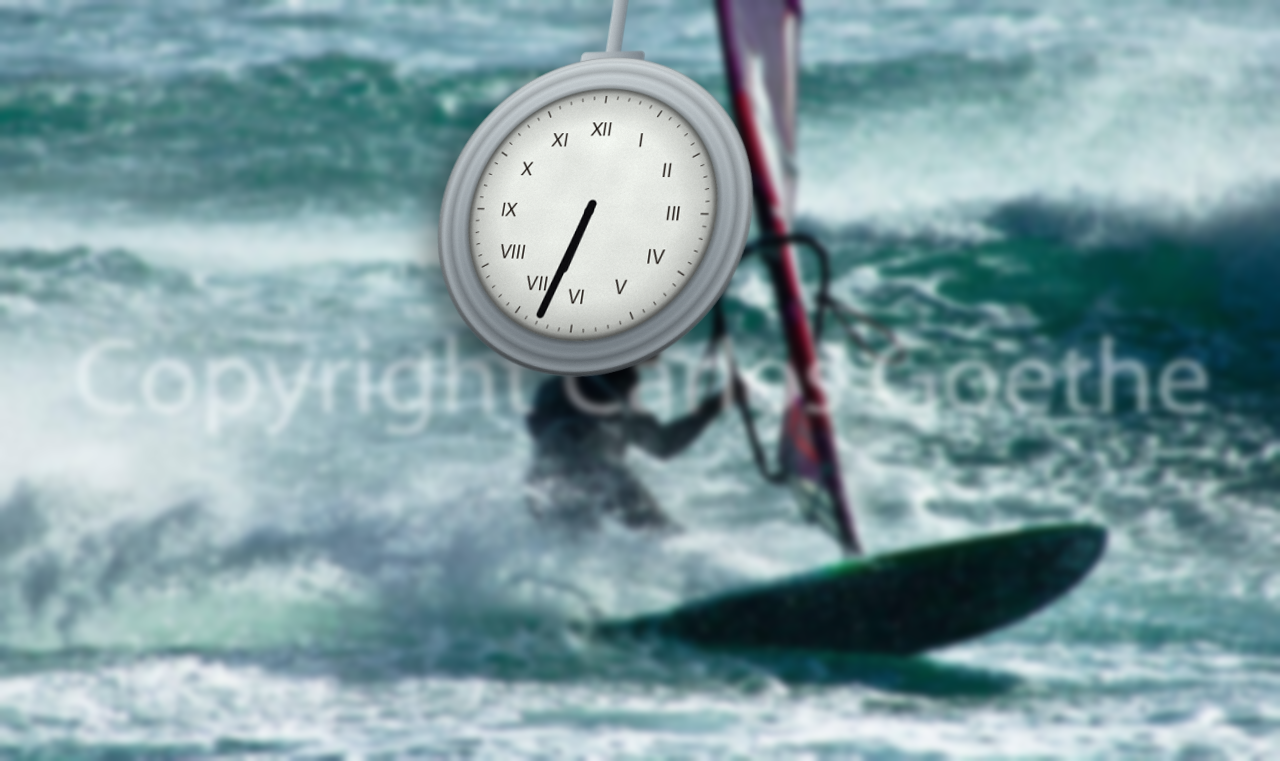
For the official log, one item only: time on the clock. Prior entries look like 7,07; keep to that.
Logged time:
6,33
